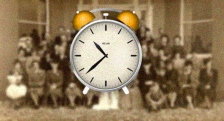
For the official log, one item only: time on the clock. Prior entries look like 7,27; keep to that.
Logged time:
10,38
